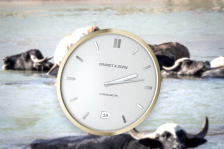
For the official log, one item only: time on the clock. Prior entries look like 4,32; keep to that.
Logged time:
2,13
